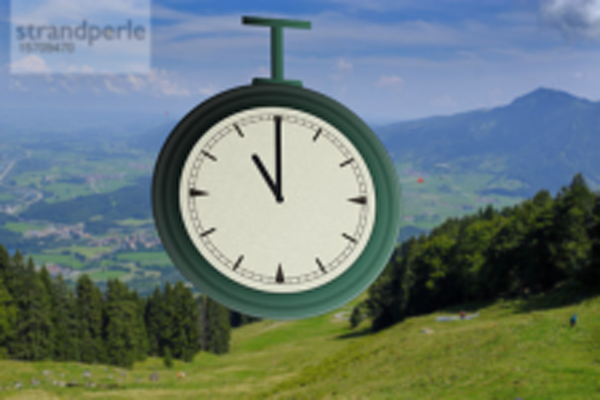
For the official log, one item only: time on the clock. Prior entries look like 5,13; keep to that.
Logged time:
11,00
